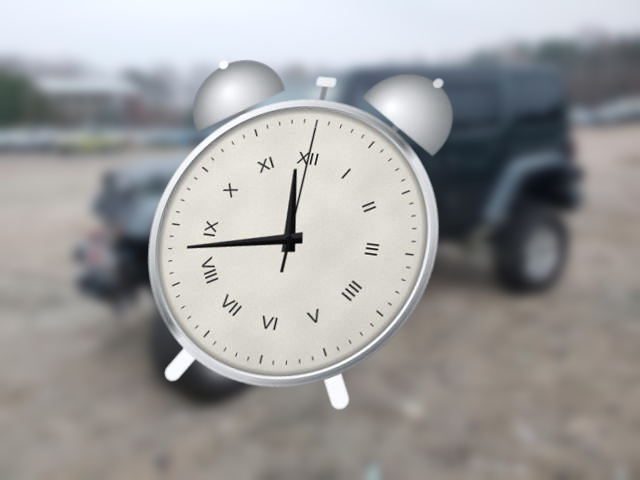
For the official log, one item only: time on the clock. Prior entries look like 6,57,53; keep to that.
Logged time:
11,43,00
